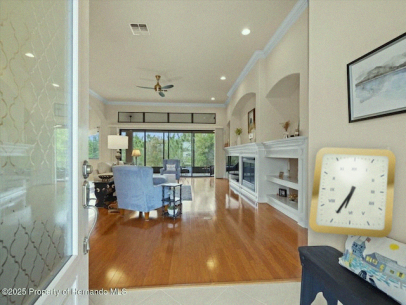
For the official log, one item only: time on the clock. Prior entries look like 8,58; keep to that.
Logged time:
6,35
